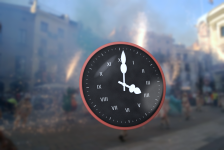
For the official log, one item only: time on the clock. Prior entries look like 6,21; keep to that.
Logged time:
4,01
